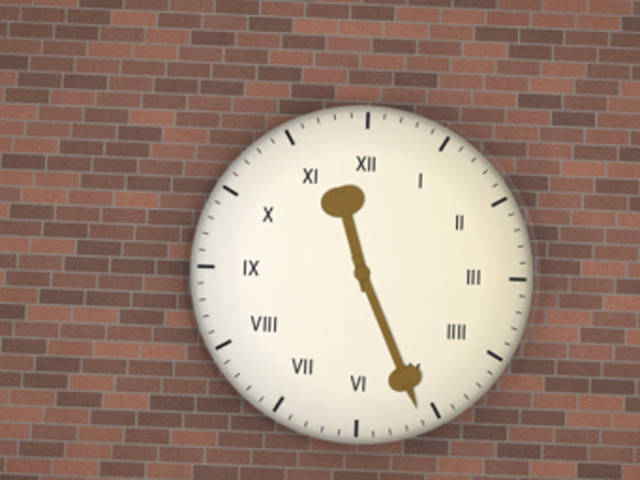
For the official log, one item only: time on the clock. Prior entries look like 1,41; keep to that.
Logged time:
11,26
